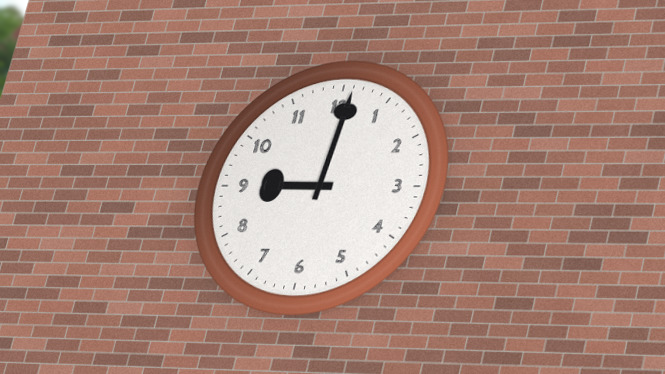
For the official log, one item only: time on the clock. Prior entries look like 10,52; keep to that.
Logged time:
9,01
